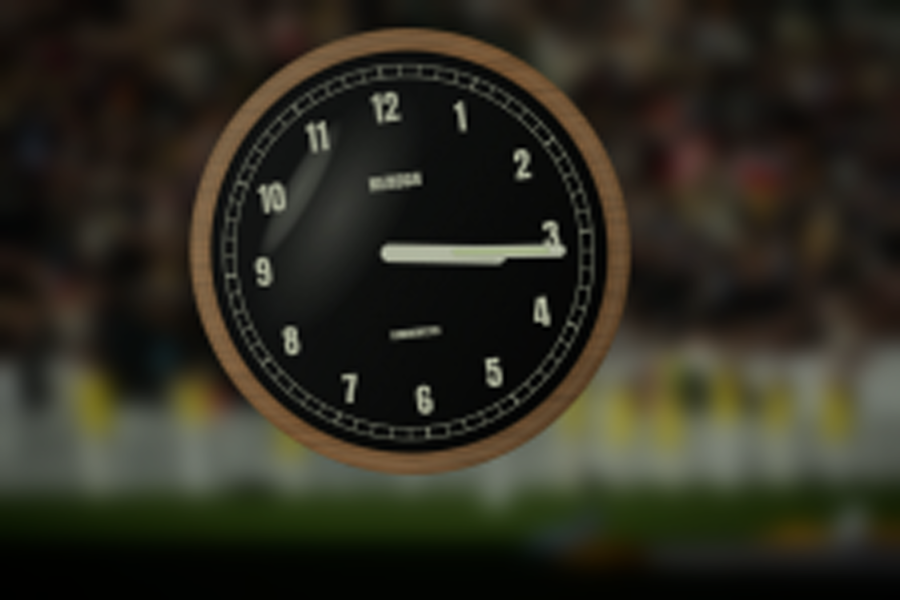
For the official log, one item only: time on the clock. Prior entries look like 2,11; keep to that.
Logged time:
3,16
